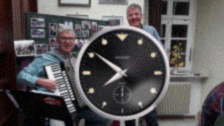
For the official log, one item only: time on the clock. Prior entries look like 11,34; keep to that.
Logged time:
7,51
